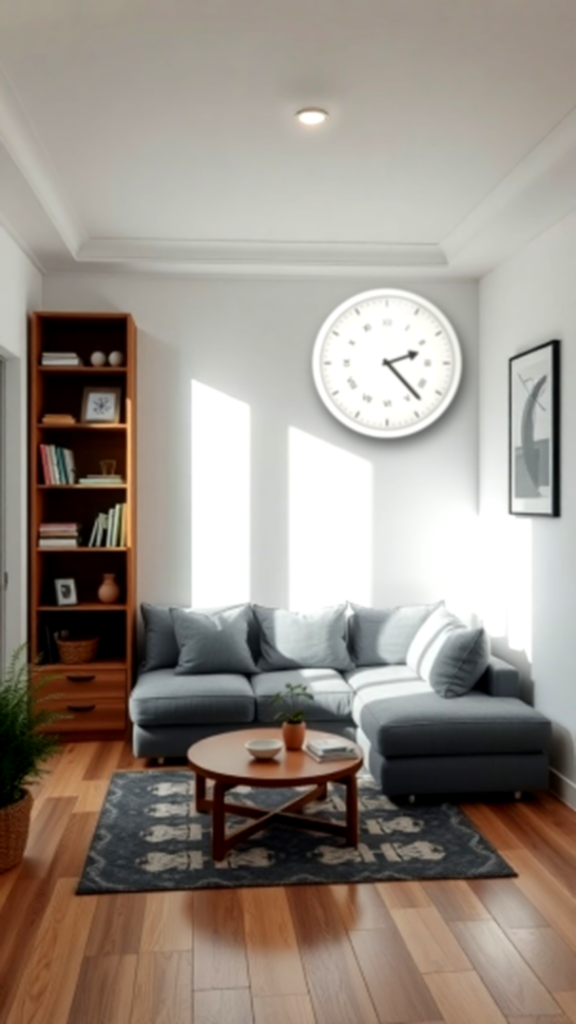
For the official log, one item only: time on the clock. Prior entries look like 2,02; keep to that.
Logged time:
2,23
